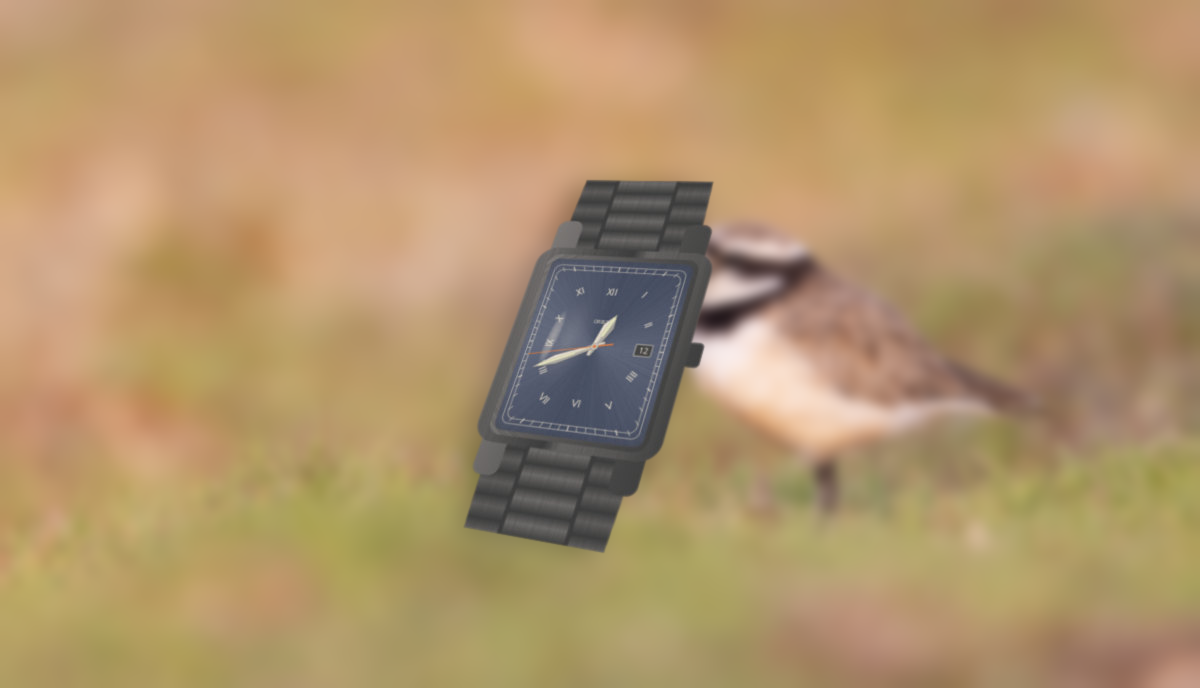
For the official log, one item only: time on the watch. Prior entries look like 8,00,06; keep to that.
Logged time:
12,40,43
